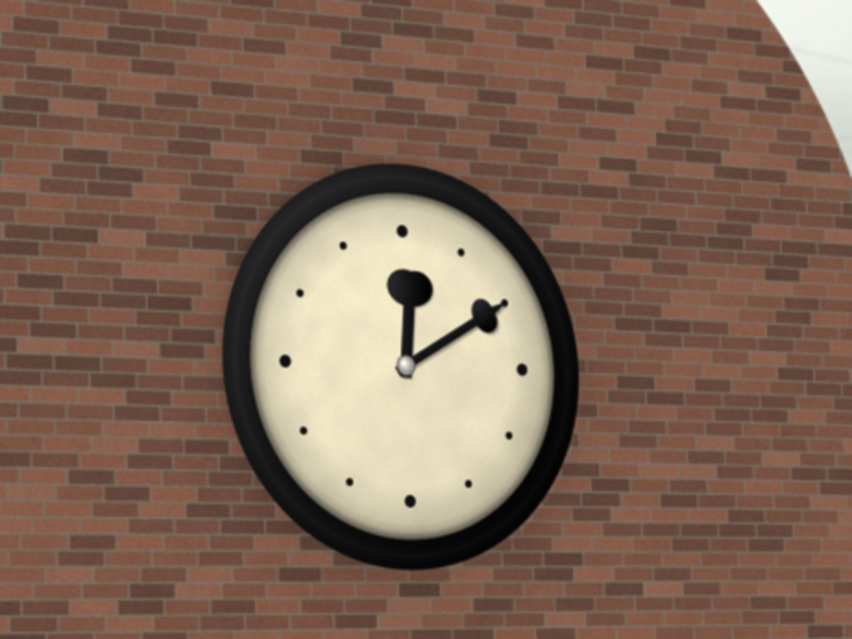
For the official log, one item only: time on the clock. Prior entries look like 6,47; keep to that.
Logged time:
12,10
